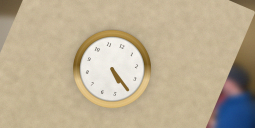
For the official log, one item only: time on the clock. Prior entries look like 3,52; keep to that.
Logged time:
4,20
